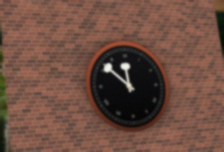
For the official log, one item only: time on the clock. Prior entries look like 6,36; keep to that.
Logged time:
11,52
